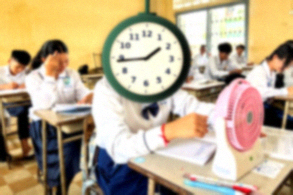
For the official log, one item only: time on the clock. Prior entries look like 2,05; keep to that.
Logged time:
1,44
